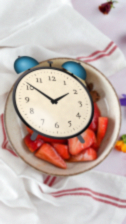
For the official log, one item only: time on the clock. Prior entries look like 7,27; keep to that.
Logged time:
1,51
